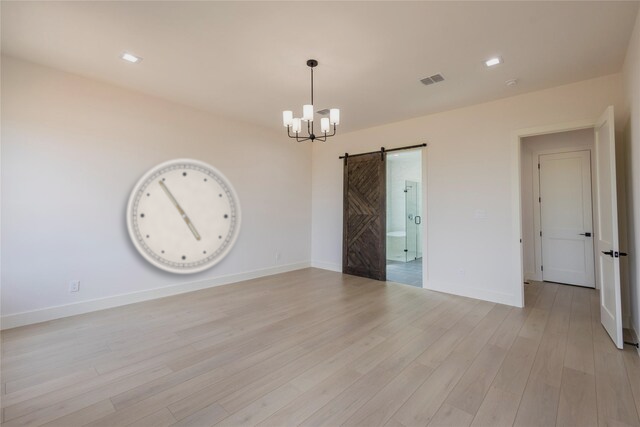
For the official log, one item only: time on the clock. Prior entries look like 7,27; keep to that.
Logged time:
4,54
